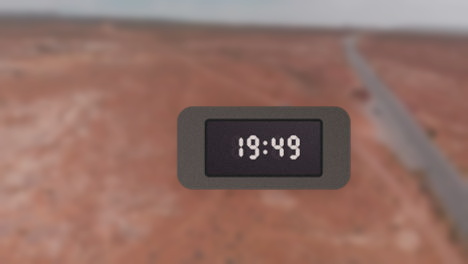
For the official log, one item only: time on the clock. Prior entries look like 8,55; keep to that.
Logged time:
19,49
